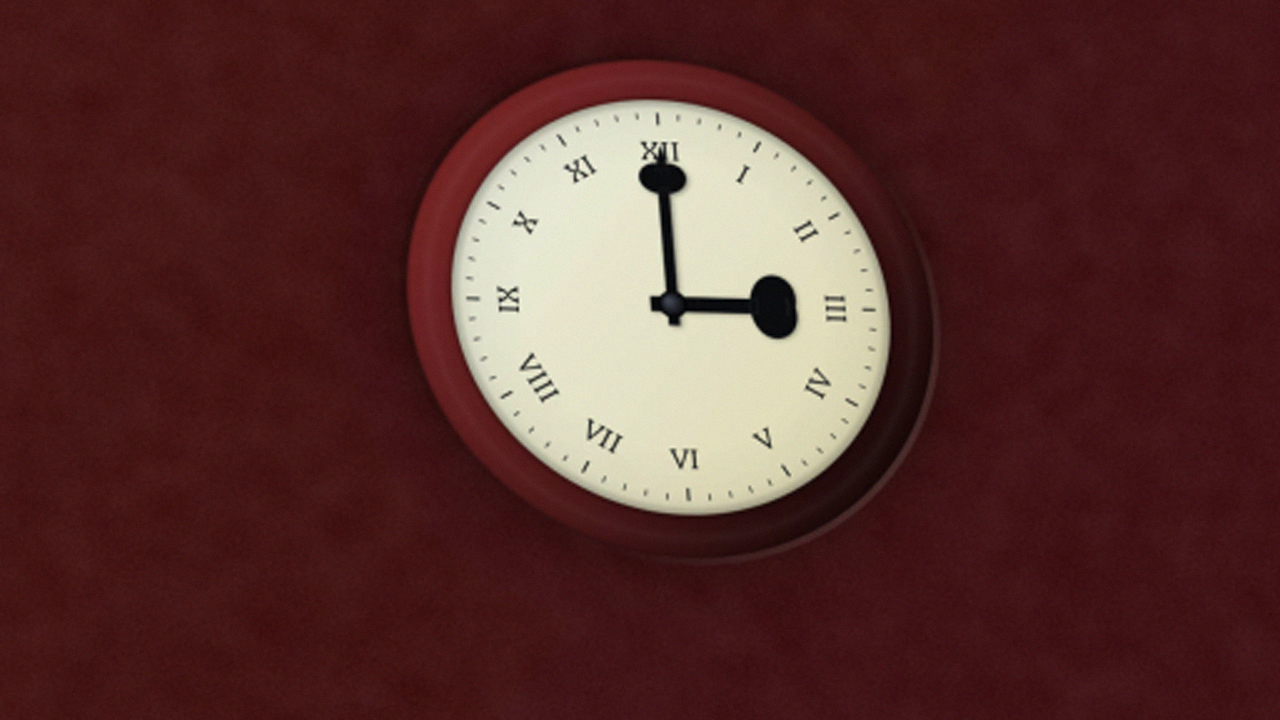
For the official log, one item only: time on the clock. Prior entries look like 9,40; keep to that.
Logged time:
3,00
